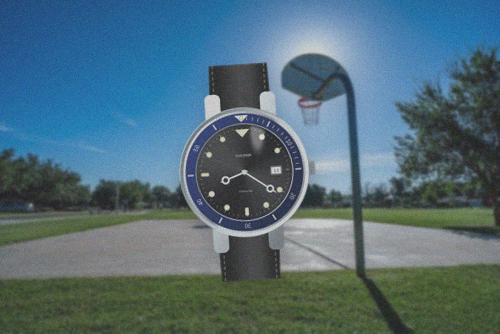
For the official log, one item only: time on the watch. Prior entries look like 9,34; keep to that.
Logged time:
8,21
